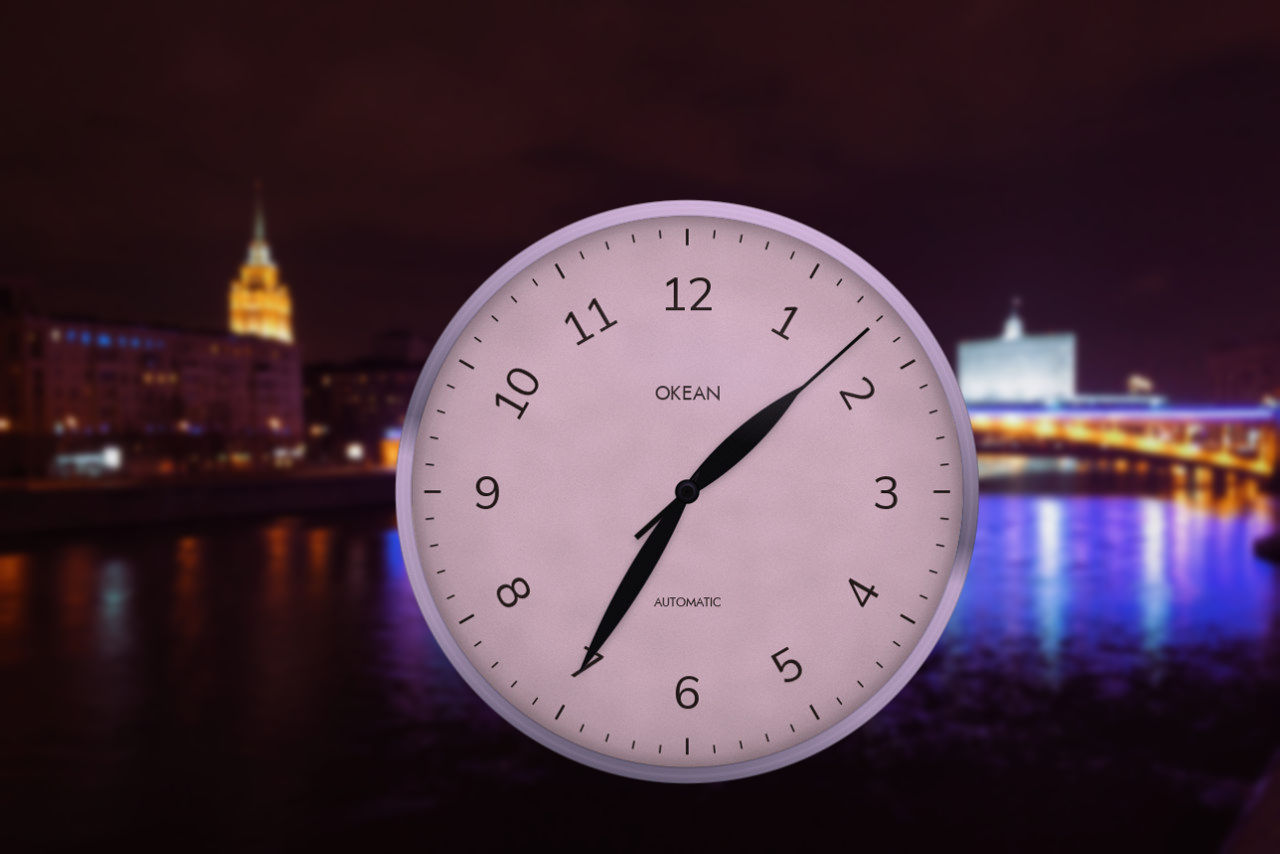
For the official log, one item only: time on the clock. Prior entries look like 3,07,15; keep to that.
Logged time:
1,35,08
